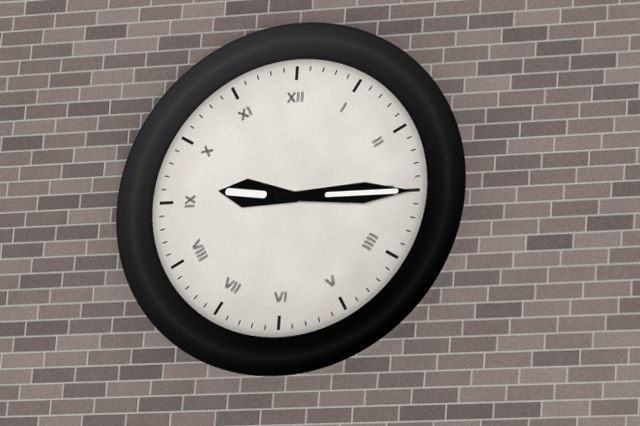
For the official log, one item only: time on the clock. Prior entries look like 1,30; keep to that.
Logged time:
9,15
